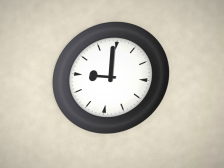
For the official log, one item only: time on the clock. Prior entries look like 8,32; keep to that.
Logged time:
8,59
